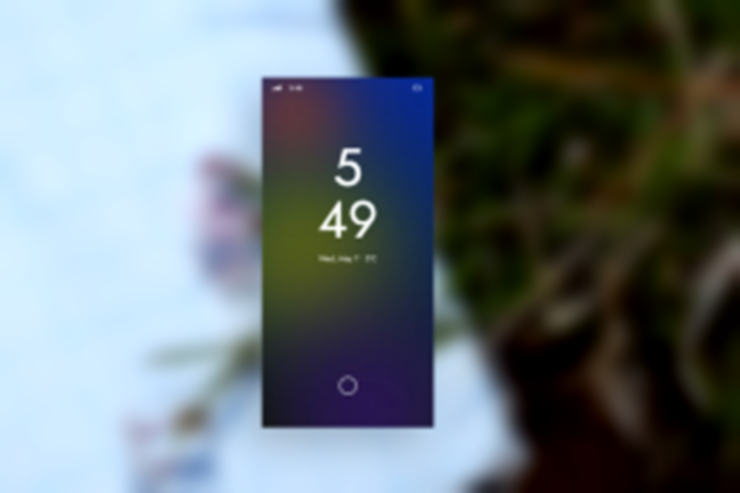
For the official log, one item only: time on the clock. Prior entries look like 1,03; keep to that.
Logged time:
5,49
